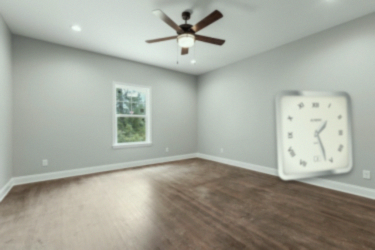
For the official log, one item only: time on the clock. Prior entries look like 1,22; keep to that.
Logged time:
1,27
